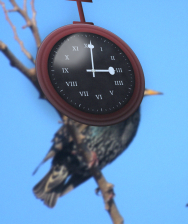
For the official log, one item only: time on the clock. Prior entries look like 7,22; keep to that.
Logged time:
3,01
